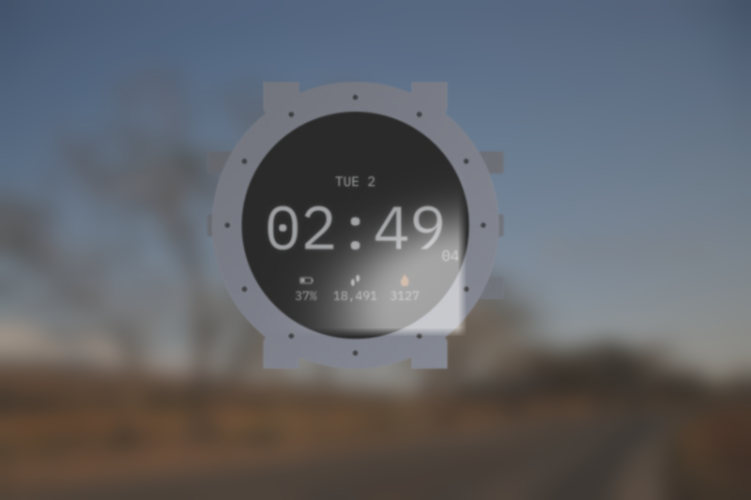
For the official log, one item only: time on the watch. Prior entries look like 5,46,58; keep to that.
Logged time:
2,49,04
